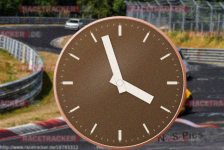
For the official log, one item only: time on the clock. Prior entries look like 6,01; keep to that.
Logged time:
3,57
